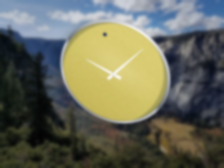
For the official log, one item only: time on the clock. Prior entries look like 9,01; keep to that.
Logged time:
10,09
